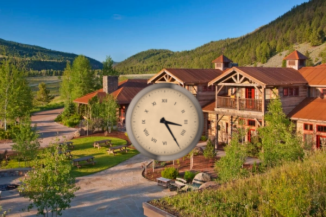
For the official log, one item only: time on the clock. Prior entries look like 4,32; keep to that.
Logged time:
3,25
